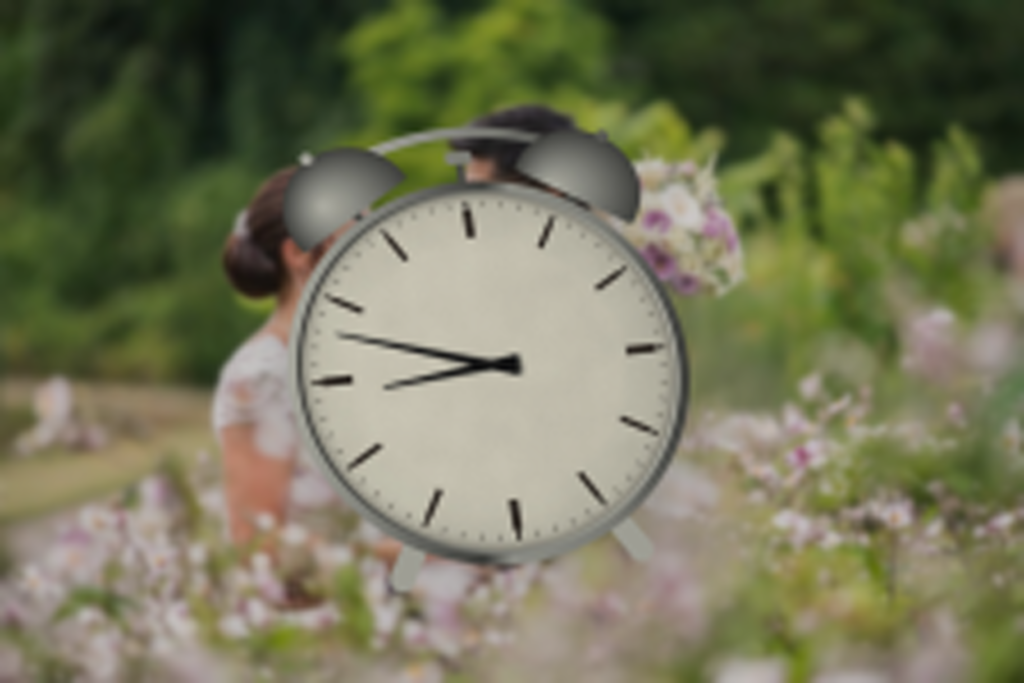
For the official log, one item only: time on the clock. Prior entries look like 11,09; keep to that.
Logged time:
8,48
